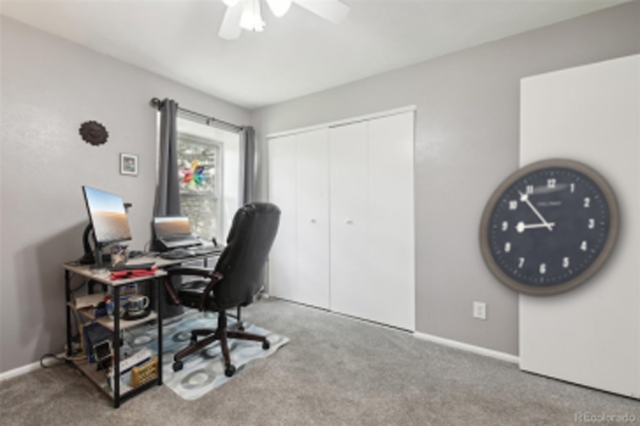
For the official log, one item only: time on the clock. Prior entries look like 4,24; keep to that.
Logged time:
8,53
